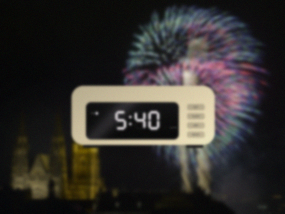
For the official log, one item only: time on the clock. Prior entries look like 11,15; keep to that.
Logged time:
5,40
